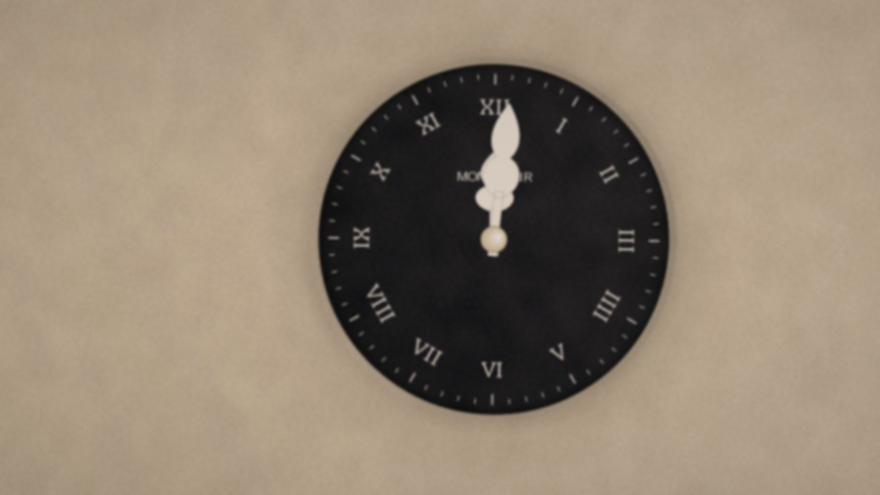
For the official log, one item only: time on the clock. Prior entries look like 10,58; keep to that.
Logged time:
12,01
